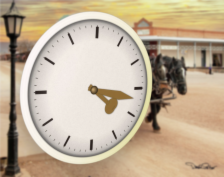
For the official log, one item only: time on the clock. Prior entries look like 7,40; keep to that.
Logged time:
4,17
